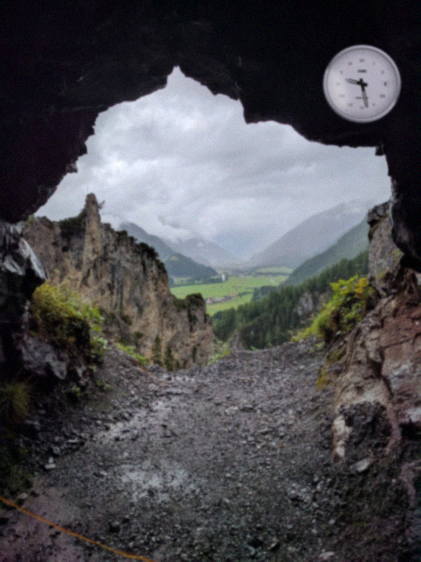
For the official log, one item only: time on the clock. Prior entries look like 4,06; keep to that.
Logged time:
9,28
